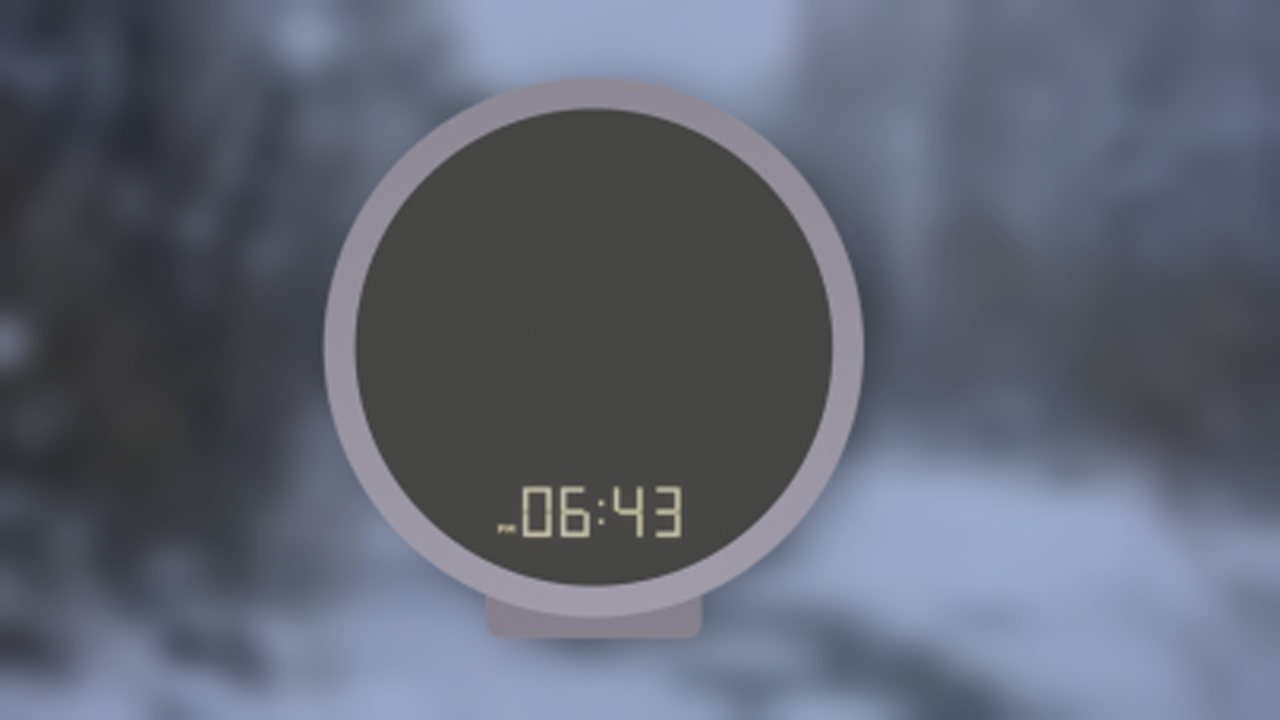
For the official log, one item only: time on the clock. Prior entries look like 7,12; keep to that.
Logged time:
6,43
